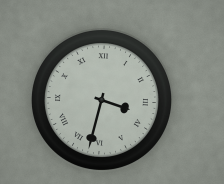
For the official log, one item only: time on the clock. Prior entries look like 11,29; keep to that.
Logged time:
3,32
